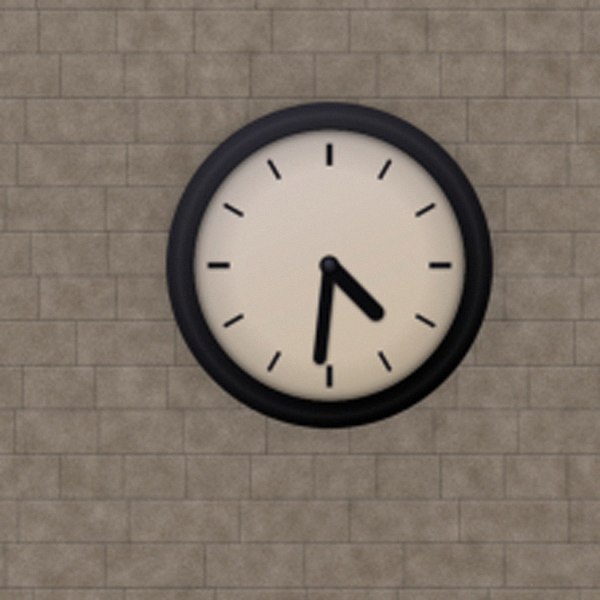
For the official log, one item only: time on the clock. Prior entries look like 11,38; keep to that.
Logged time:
4,31
